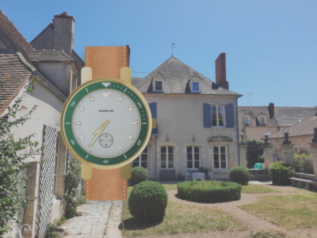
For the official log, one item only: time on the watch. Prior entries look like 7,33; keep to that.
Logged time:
7,36
